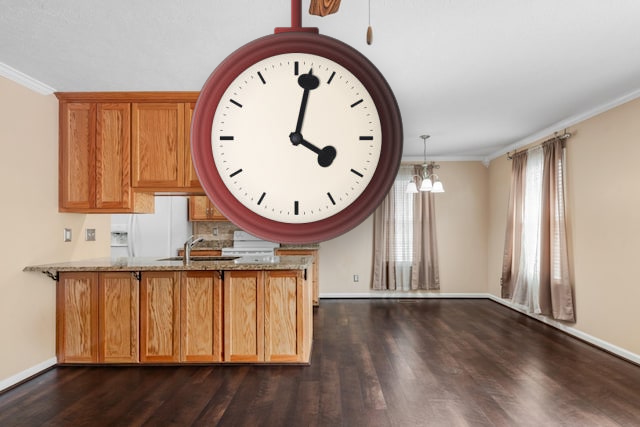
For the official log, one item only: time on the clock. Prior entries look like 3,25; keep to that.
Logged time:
4,02
